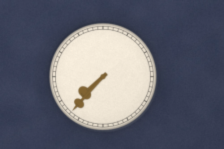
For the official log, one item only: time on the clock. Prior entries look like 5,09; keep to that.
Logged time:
7,37
